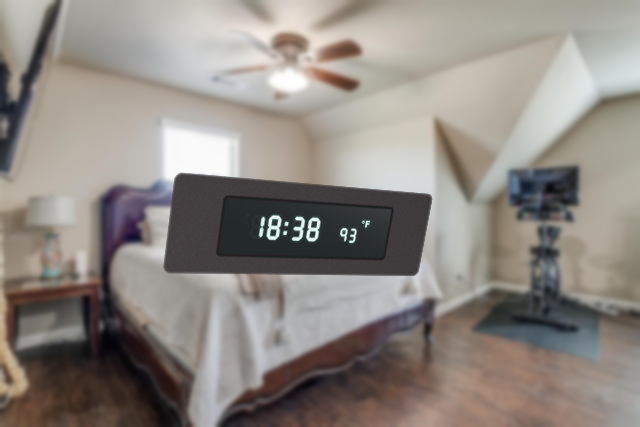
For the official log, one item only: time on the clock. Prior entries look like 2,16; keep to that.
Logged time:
18,38
